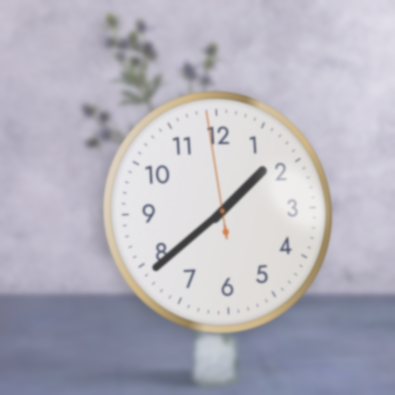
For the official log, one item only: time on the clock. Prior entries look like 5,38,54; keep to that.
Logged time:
1,38,59
